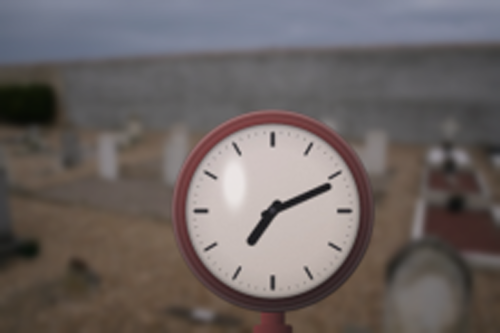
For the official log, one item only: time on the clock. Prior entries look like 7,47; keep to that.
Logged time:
7,11
